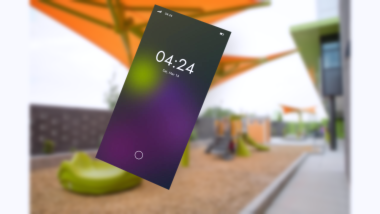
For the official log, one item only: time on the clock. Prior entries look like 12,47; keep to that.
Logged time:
4,24
